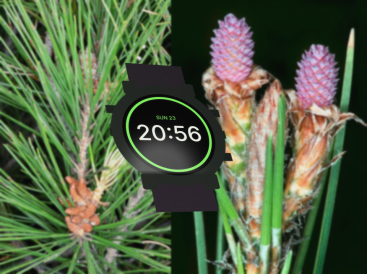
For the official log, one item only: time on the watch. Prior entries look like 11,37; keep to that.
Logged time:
20,56
